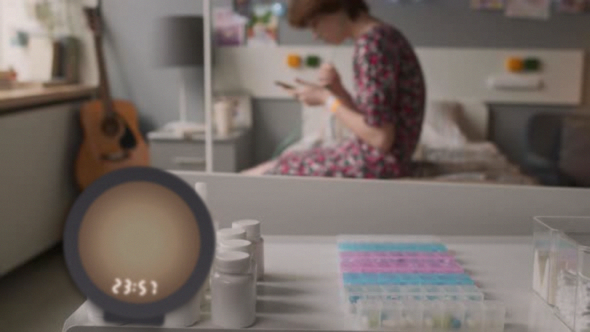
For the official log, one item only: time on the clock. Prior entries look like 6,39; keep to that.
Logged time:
23,57
